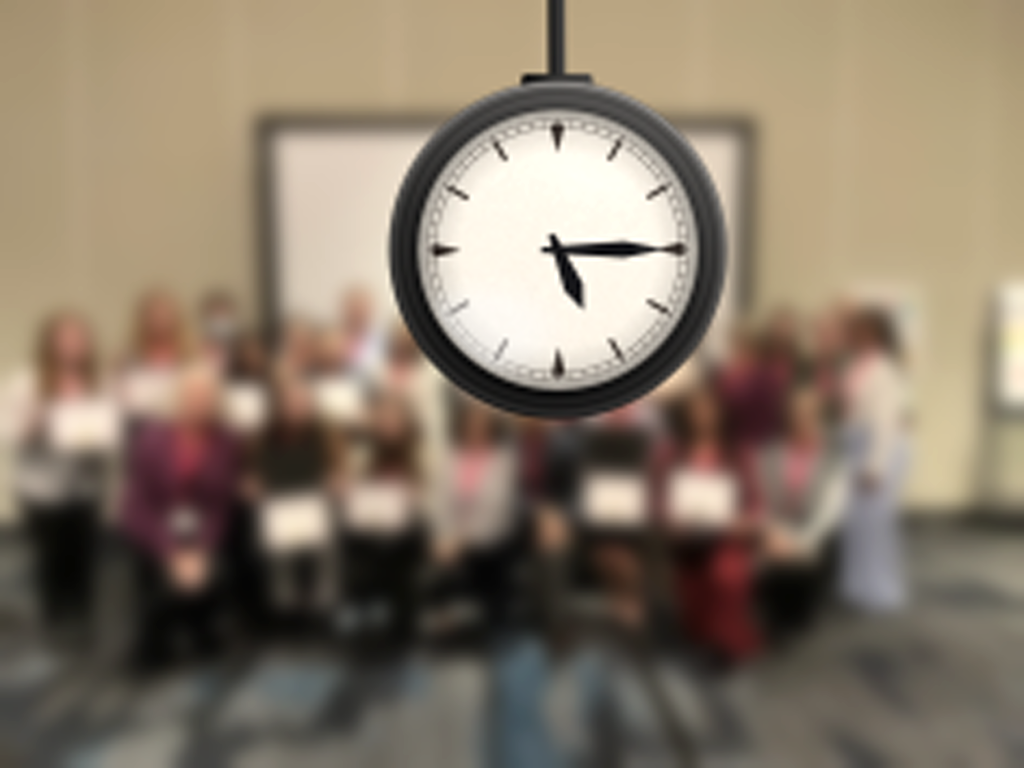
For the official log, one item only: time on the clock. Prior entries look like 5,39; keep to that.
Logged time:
5,15
